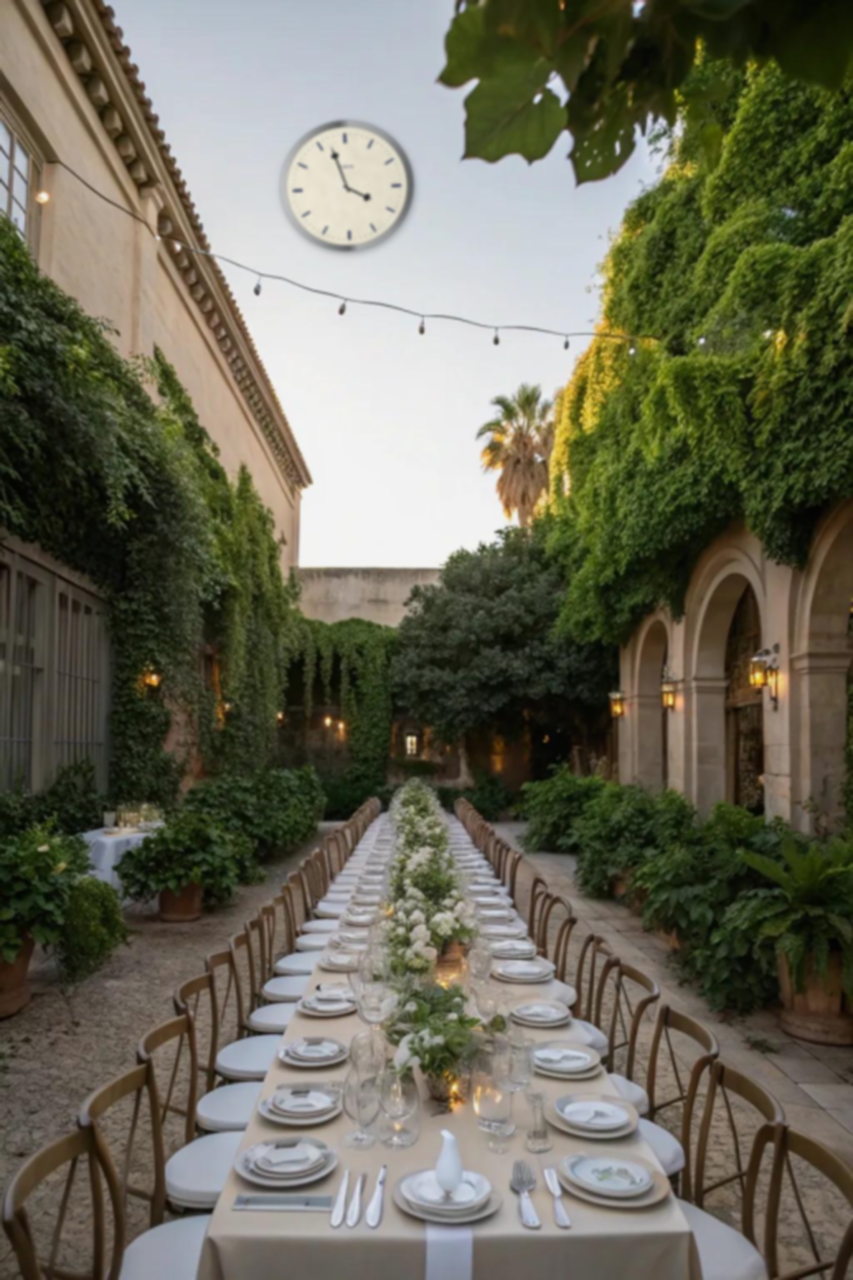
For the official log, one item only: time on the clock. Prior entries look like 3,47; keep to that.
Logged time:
3,57
